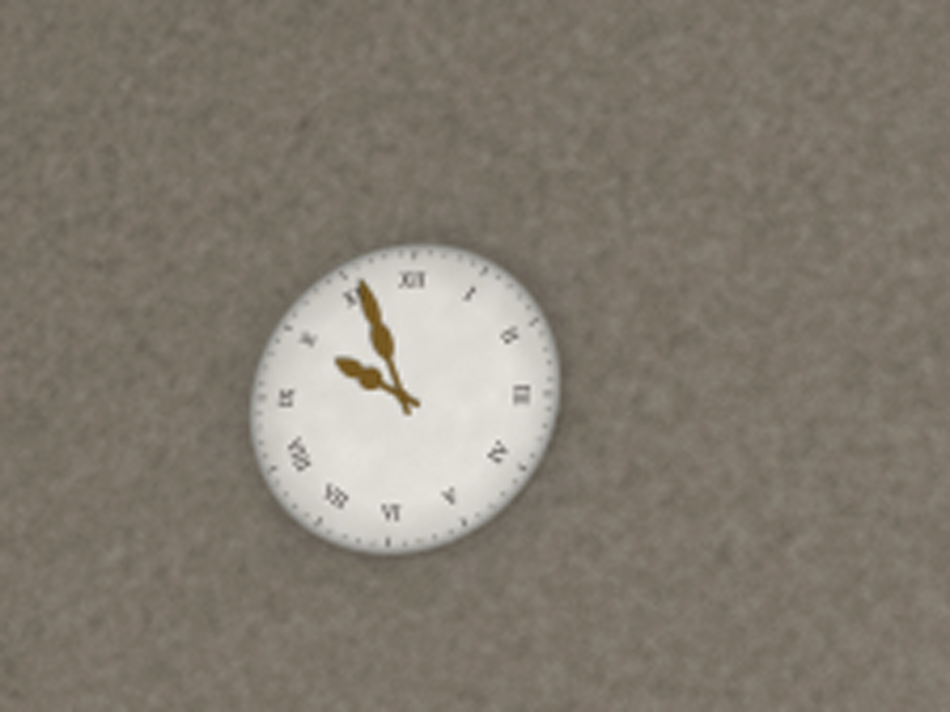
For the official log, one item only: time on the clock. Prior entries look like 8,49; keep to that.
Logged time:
9,56
